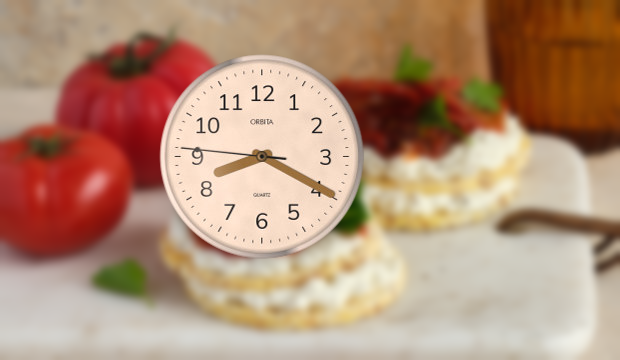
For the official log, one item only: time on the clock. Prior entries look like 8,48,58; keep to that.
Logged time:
8,19,46
